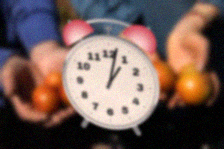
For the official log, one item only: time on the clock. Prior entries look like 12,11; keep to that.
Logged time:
1,02
